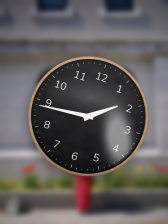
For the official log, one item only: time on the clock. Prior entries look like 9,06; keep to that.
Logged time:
1,44
